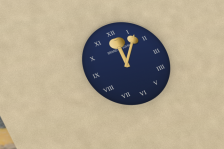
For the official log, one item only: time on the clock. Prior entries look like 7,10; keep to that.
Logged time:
12,07
